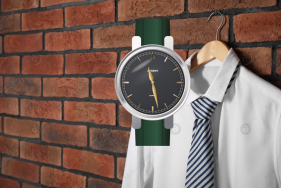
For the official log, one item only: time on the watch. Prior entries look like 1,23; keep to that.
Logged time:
11,28
